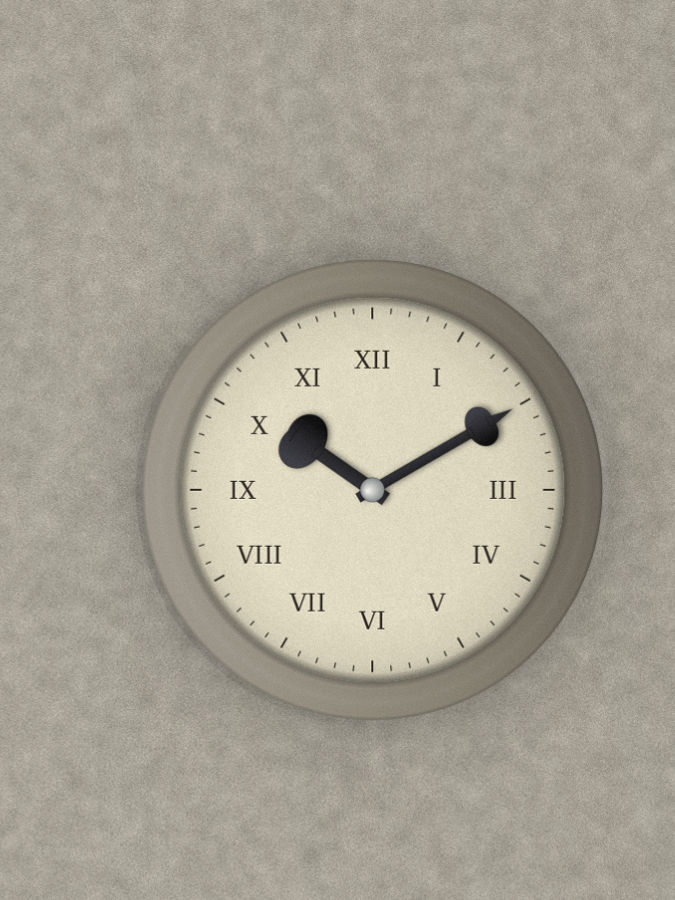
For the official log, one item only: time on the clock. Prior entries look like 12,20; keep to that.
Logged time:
10,10
